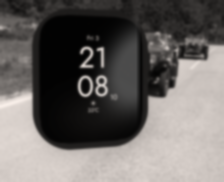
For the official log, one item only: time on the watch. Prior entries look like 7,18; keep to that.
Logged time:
21,08
